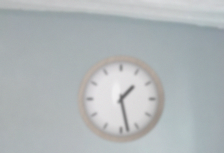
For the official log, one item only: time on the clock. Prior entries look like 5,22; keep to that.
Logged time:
1,28
